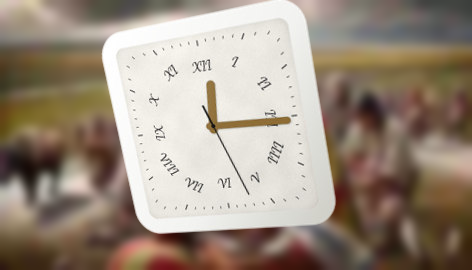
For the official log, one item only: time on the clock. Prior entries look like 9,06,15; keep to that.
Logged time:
12,15,27
